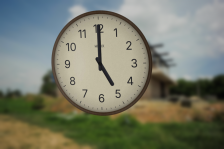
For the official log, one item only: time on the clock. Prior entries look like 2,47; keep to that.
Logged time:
5,00
